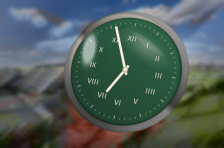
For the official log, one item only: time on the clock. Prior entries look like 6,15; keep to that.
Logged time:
6,56
